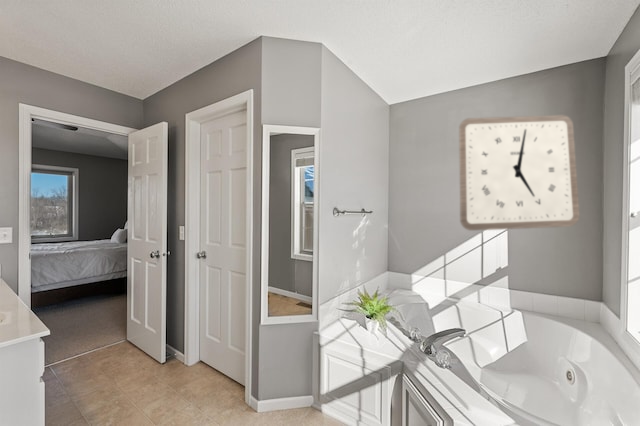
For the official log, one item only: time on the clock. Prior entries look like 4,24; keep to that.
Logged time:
5,02
